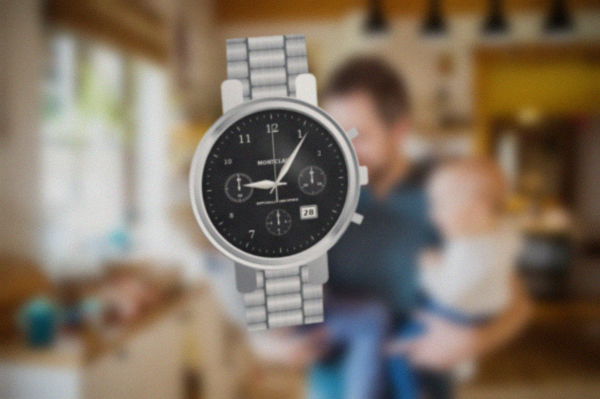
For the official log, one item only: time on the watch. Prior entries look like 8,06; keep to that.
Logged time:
9,06
